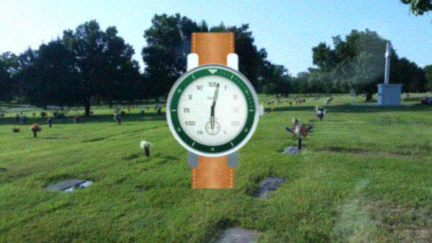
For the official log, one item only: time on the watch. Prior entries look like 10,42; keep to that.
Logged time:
6,02
